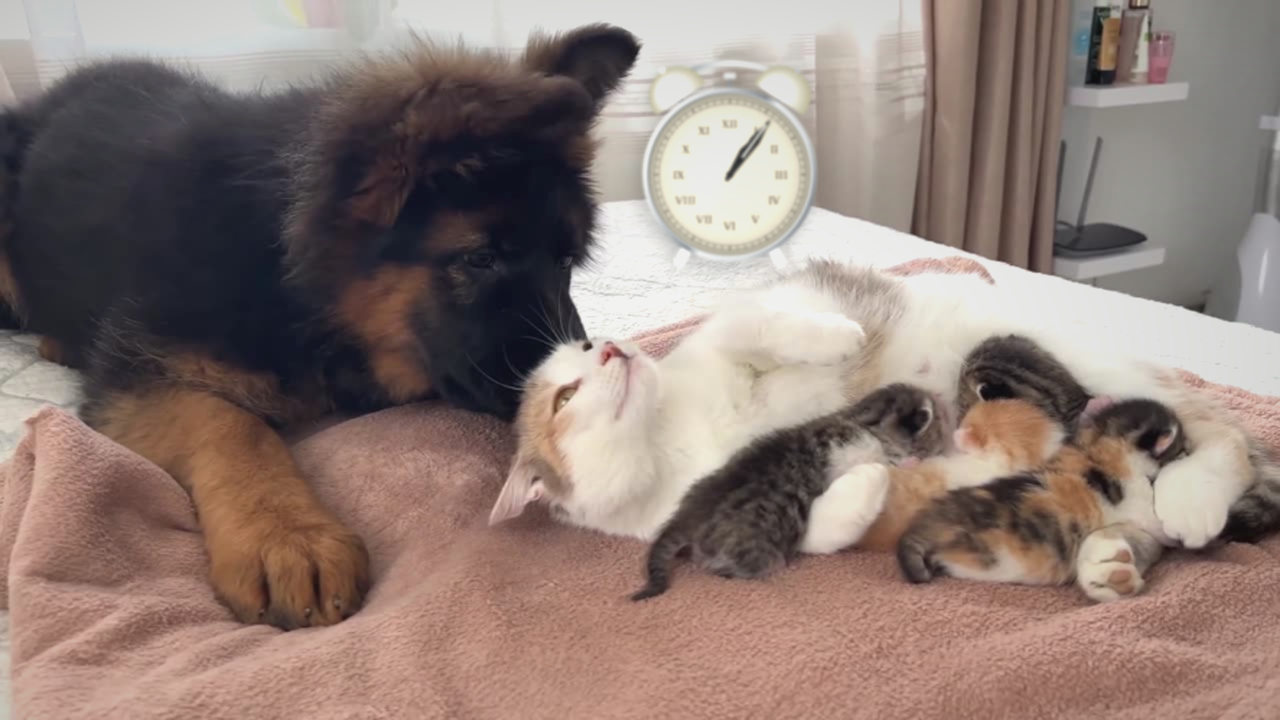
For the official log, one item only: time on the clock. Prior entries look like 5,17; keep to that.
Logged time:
1,06
